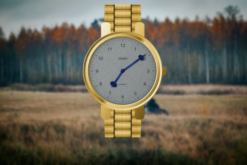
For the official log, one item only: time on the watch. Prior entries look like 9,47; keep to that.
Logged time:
7,09
